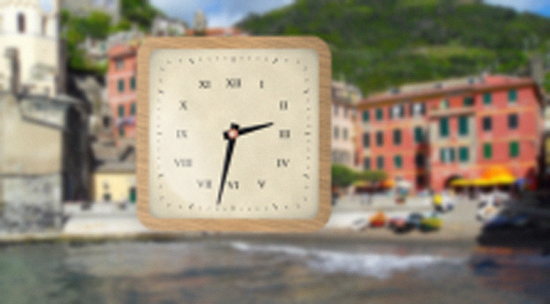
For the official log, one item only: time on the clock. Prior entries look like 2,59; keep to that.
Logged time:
2,32
